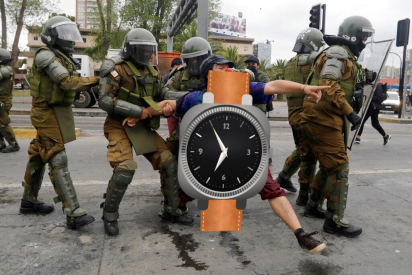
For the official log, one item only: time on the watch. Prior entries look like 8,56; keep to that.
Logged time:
6,55
